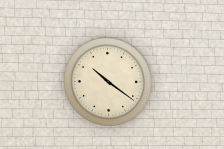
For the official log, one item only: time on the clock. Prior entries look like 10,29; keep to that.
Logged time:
10,21
